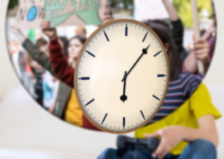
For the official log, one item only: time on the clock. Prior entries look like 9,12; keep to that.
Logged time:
6,07
